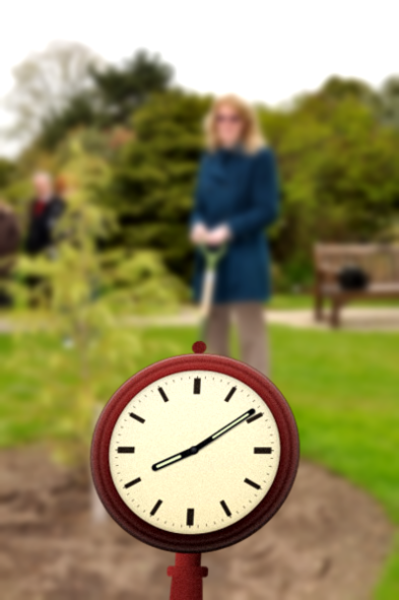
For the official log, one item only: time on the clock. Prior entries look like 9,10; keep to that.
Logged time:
8,09
